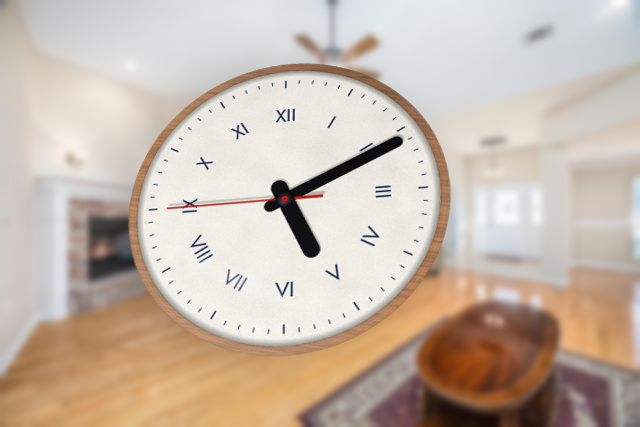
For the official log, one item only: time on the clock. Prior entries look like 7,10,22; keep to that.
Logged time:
5,10,45
